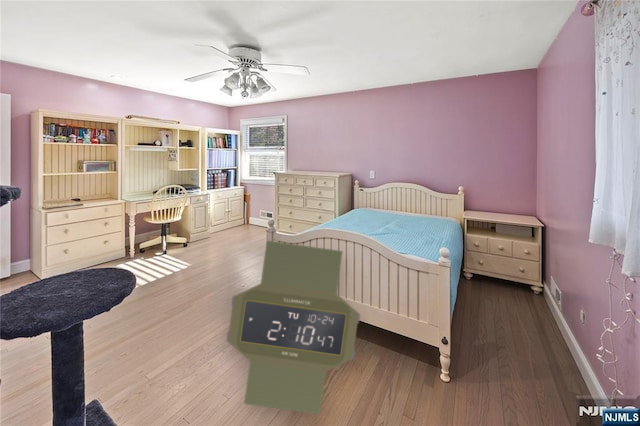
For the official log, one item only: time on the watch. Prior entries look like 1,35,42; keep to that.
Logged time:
2,10,47
